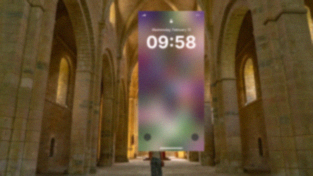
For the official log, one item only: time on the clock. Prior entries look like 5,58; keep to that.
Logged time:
9,58
